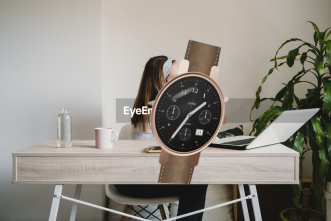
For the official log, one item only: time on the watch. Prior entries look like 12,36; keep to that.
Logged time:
1,35
